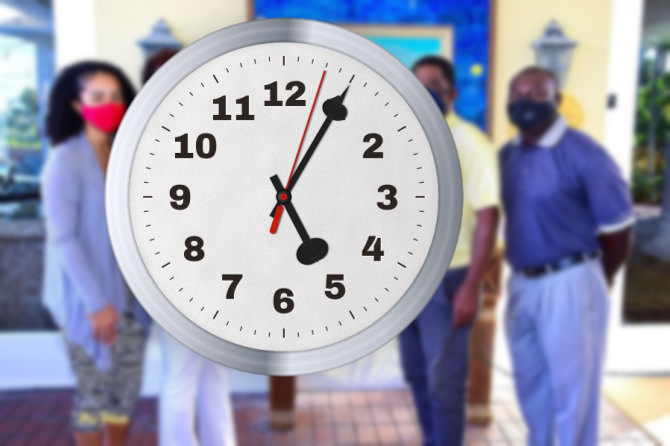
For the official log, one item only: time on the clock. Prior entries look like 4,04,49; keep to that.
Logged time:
5,05,03
